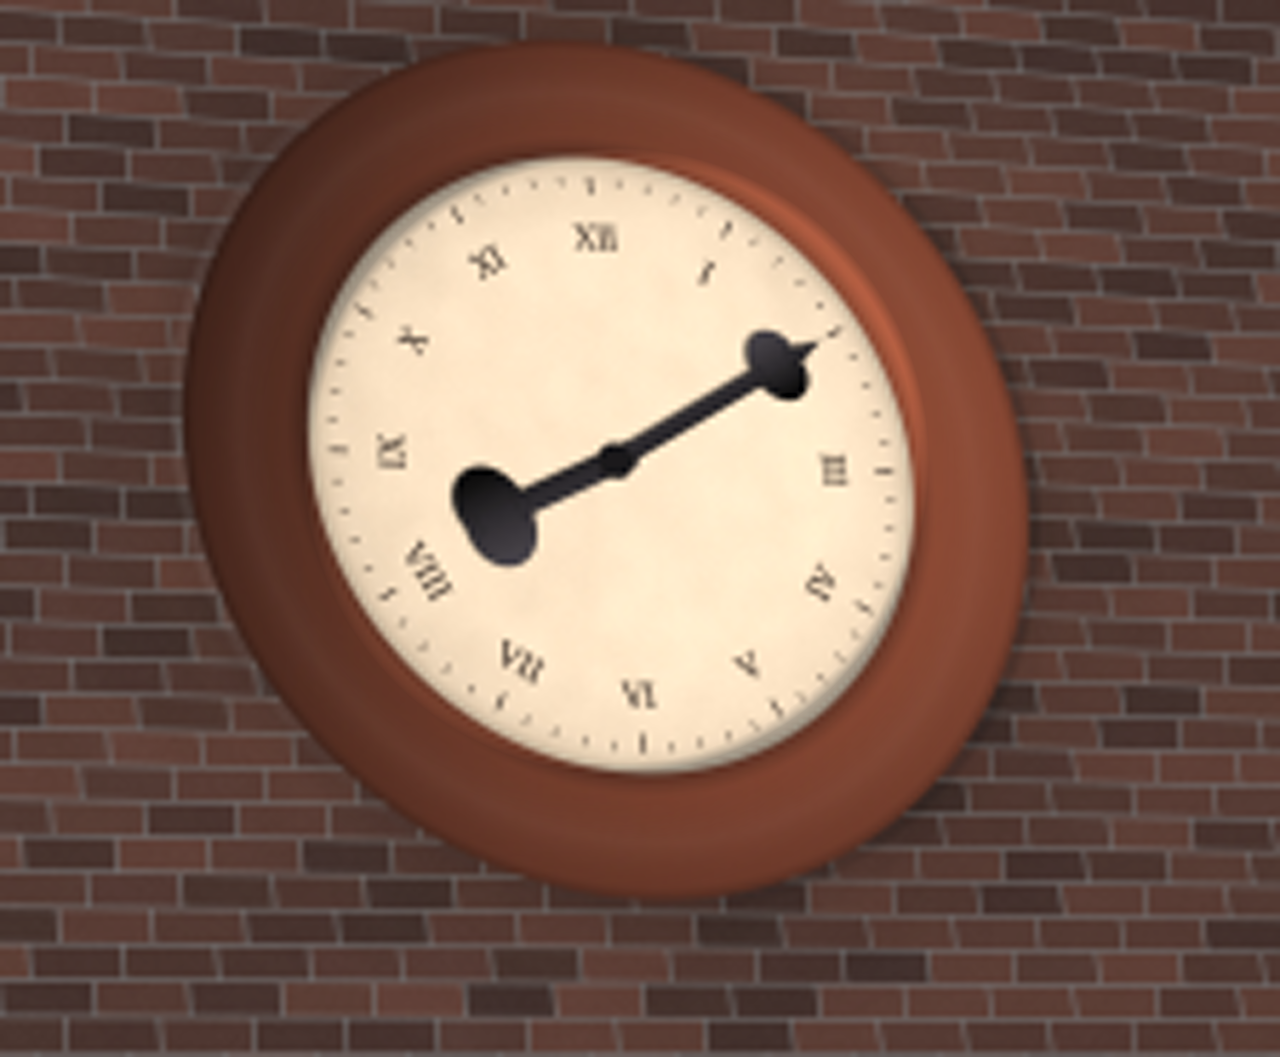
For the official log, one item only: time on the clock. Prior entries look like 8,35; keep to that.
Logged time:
8,10
